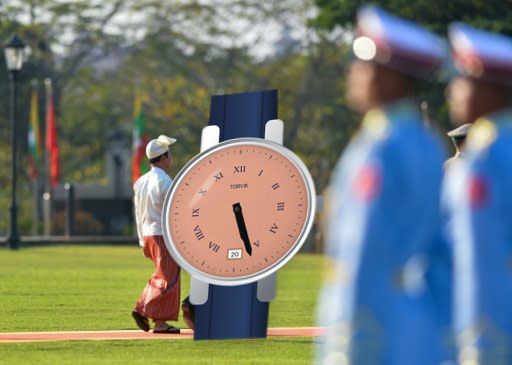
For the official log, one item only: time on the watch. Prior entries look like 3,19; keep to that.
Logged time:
5,27
